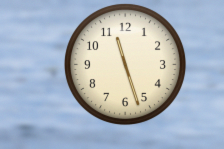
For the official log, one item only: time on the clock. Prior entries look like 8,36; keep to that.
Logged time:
11,27
